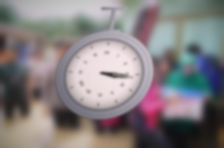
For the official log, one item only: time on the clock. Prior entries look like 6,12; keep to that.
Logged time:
3,16
